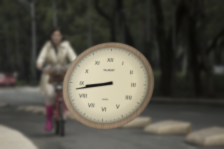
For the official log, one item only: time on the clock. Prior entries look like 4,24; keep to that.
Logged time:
8,43
